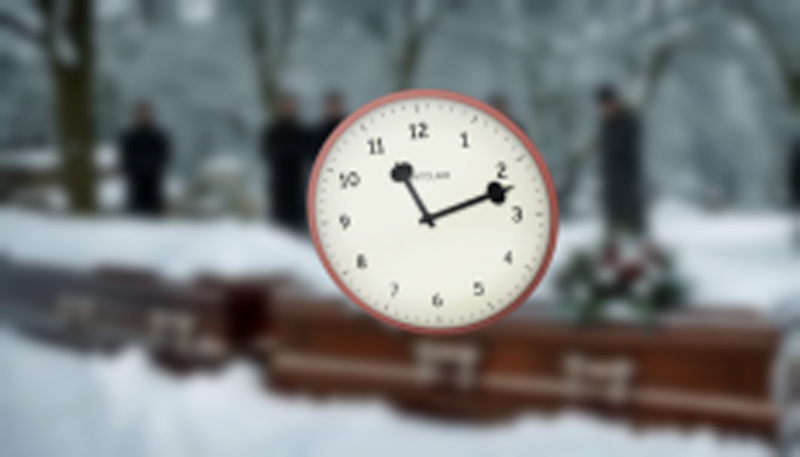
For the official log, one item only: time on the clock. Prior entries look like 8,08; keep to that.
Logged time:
11,12
